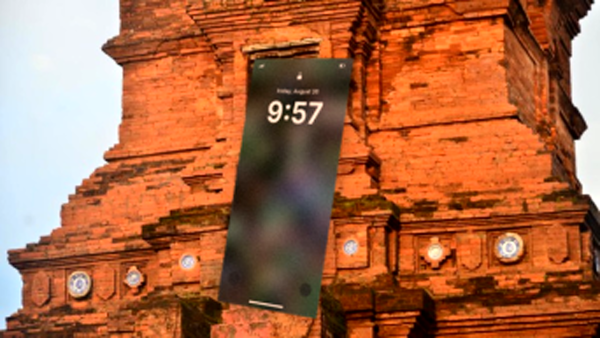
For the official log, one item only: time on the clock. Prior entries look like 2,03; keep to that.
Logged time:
9,57
